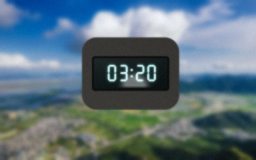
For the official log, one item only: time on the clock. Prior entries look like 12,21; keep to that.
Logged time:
3,20
